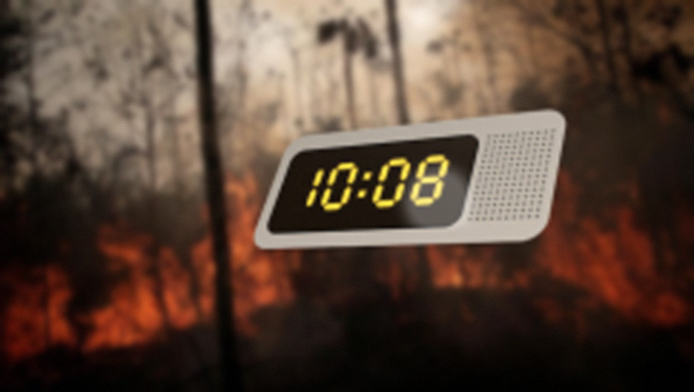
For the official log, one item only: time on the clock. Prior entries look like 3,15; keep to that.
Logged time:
10,08
